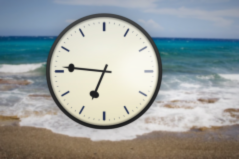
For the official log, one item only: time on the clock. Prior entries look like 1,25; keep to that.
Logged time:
6,46
